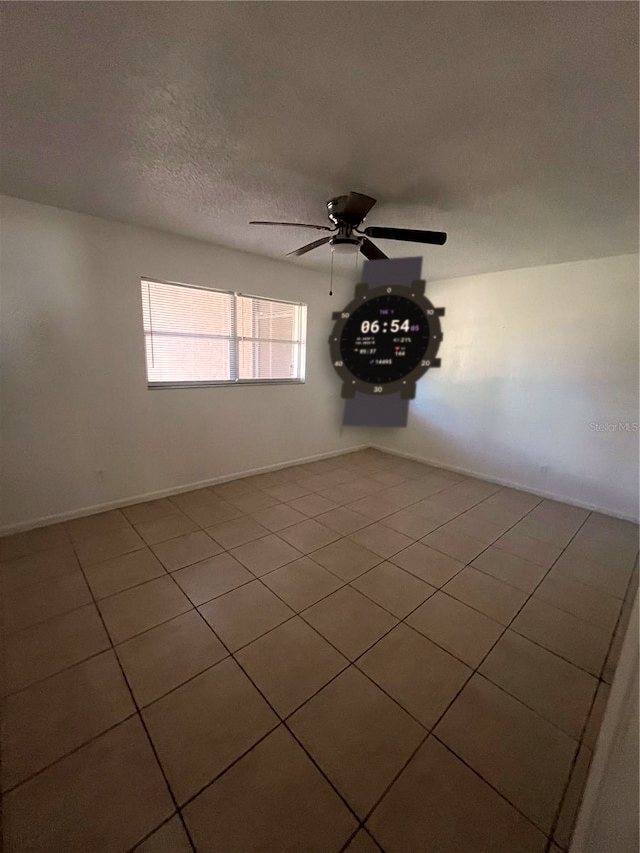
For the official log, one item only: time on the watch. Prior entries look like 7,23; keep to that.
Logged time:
6,54
